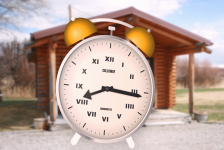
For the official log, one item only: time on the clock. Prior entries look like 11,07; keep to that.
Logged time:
8,16
